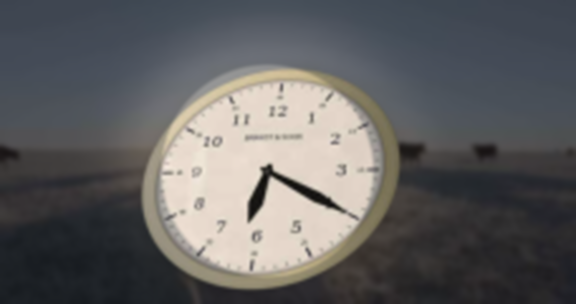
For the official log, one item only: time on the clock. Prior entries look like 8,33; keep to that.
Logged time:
6,20
